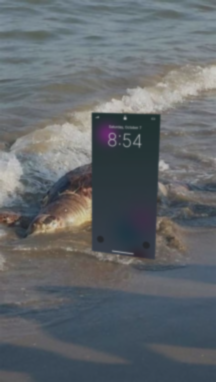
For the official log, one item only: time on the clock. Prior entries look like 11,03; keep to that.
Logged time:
8,54
